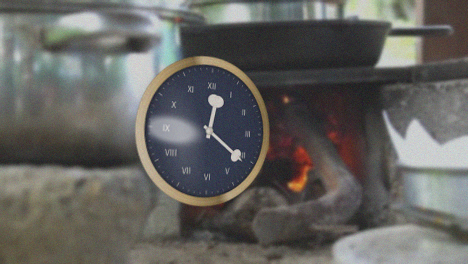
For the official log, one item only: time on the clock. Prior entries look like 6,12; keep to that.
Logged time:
12,21
